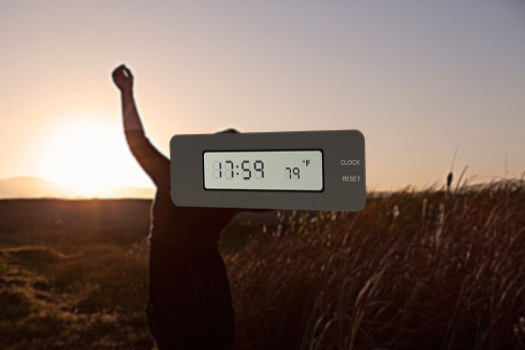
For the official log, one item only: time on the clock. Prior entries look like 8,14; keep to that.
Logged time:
17,59
